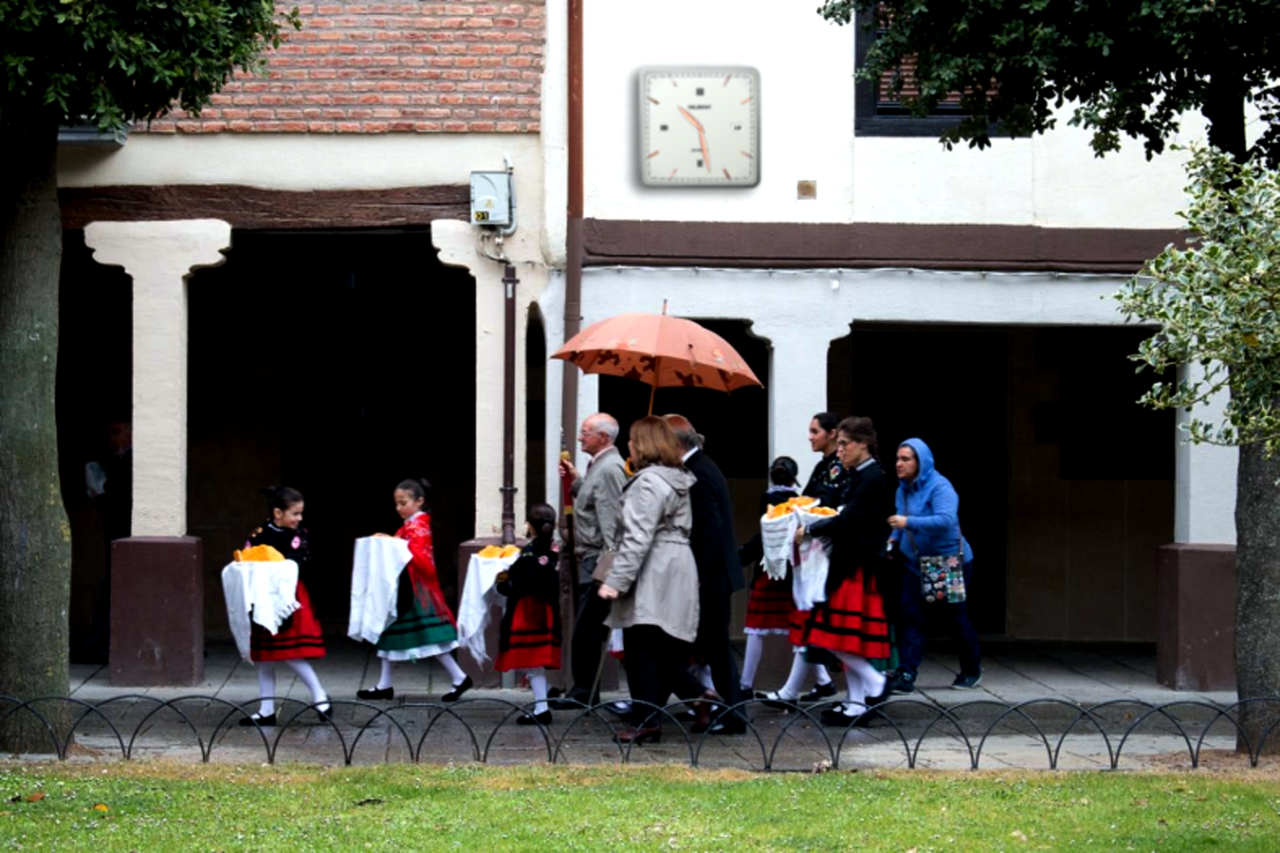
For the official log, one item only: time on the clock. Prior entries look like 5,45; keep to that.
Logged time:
10,28
